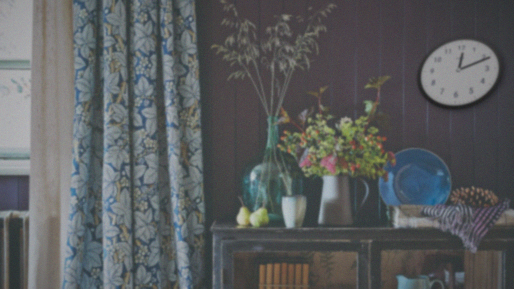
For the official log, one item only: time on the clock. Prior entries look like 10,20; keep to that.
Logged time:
12,11
